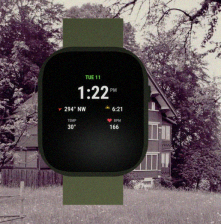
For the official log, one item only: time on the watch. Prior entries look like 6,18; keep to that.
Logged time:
1,22
